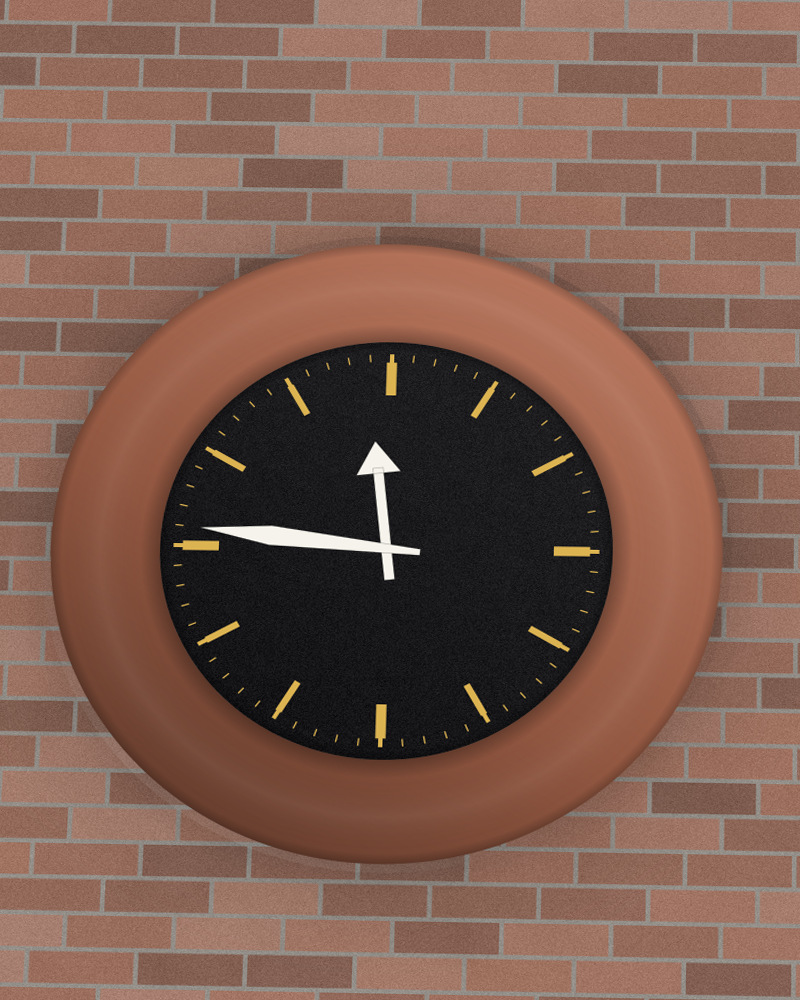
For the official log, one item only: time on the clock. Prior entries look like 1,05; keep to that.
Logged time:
11,46
